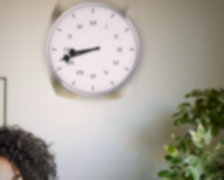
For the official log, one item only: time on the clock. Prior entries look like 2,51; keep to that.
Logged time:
8,42
